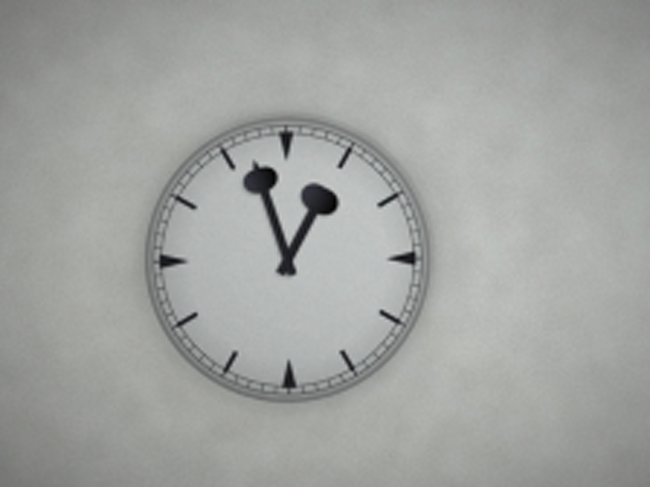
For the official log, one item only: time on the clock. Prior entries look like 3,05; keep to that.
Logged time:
12,57
